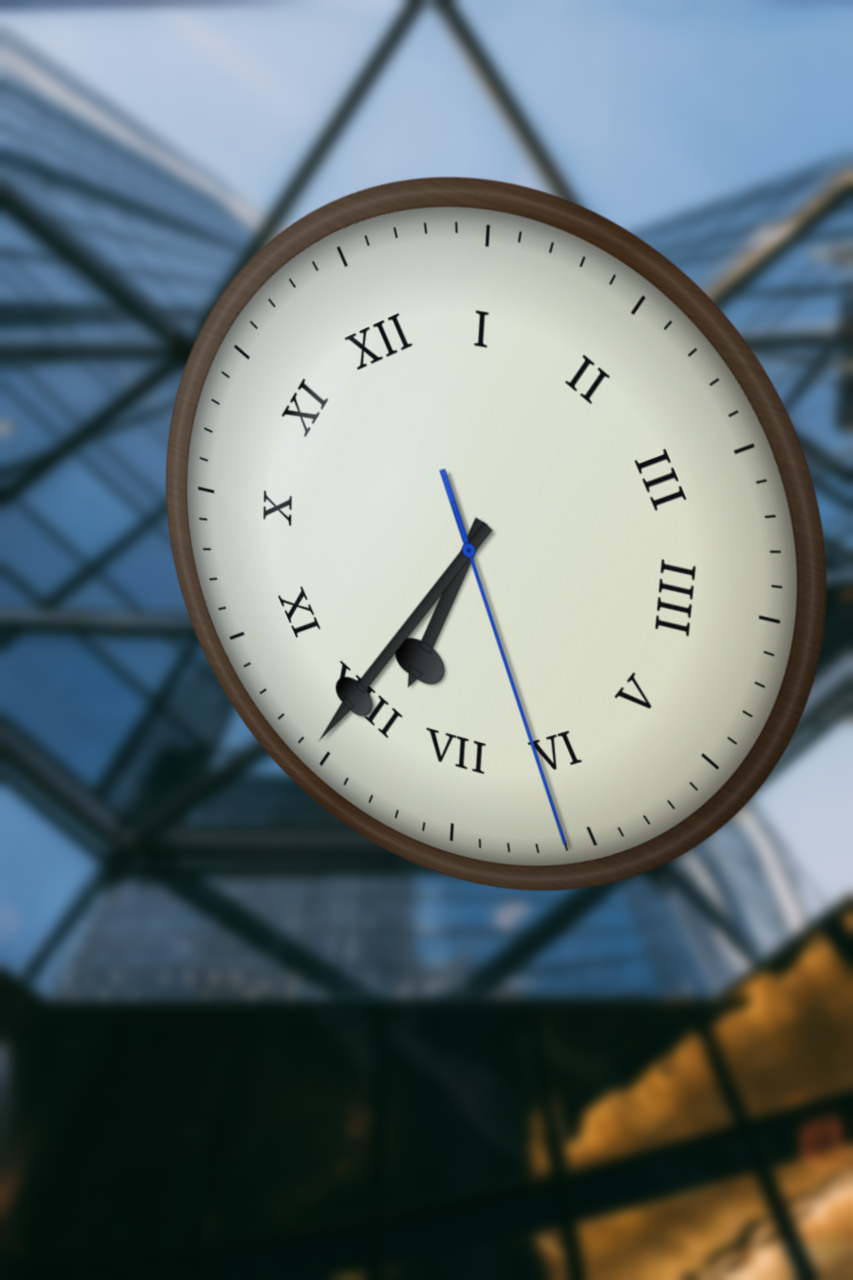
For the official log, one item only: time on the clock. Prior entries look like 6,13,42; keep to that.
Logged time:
7,40,31
